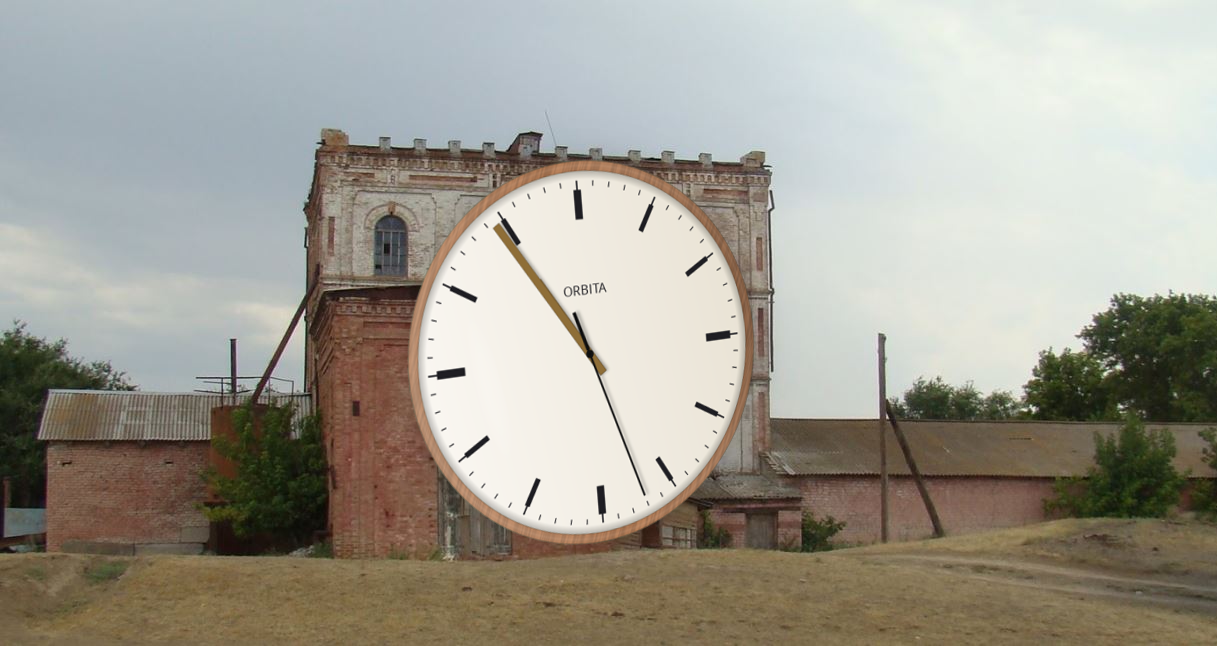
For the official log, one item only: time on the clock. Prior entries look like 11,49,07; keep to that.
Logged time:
10,54,27
